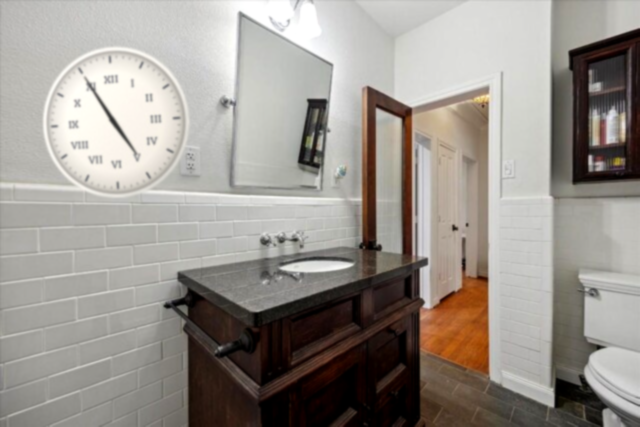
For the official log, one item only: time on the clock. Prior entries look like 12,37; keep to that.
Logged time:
4,55
